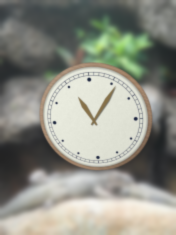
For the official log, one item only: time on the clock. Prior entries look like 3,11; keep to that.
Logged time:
11,06
